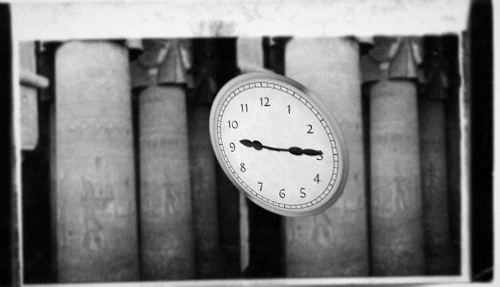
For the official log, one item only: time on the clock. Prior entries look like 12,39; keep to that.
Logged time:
9,15
